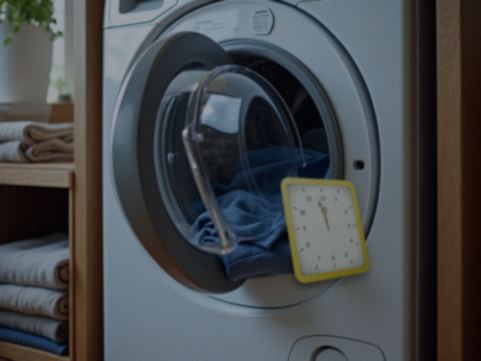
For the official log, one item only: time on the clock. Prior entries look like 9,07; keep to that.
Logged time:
11,58
